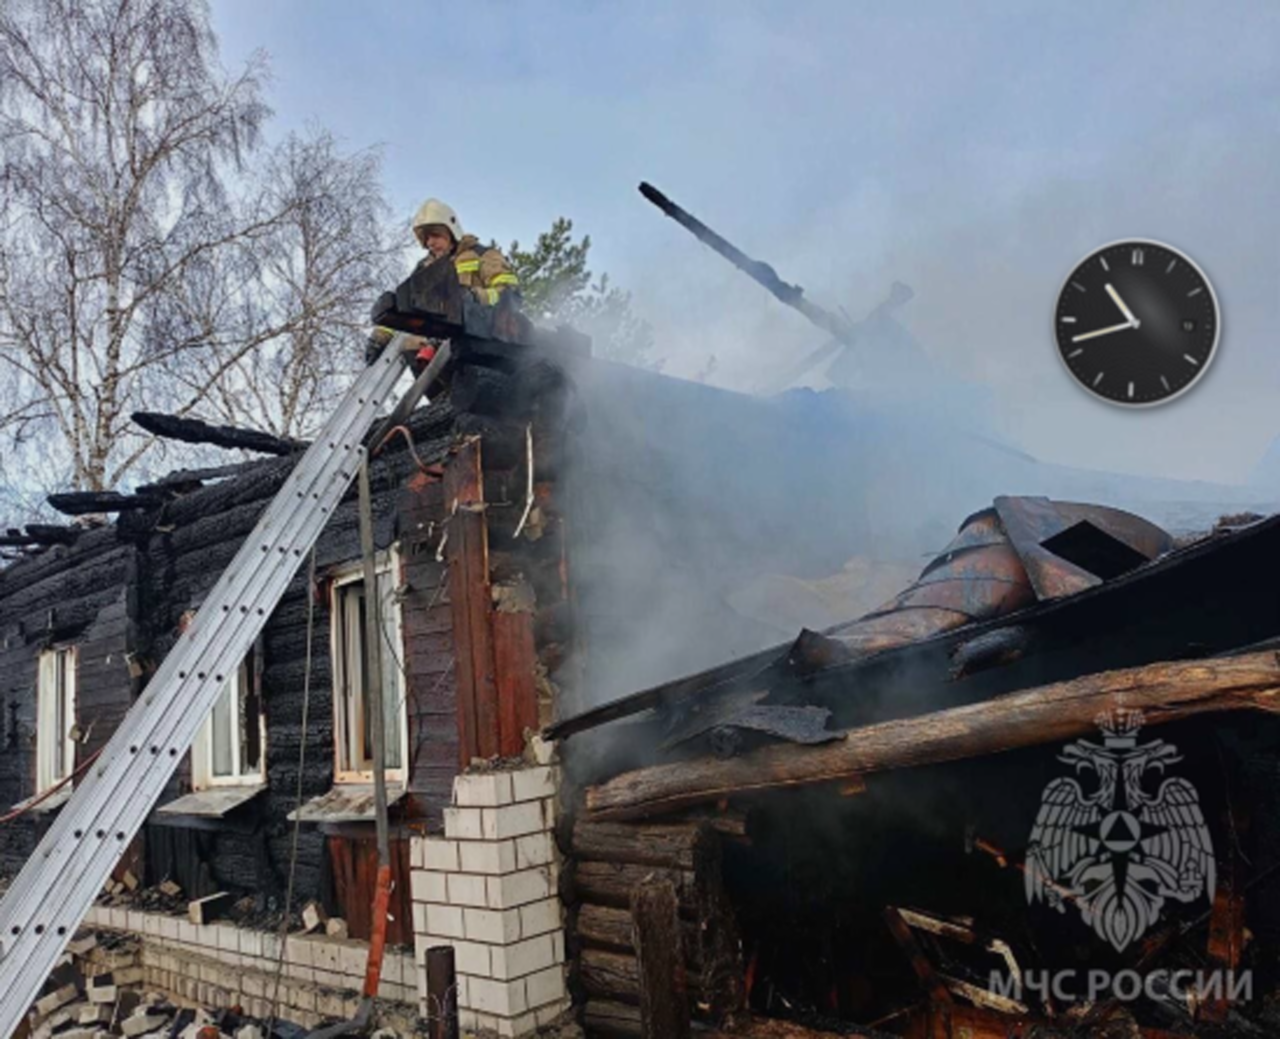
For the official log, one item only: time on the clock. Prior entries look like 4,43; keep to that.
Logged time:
10,42
